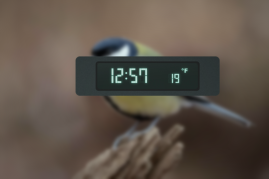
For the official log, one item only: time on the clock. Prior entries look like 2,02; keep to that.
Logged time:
12,57
